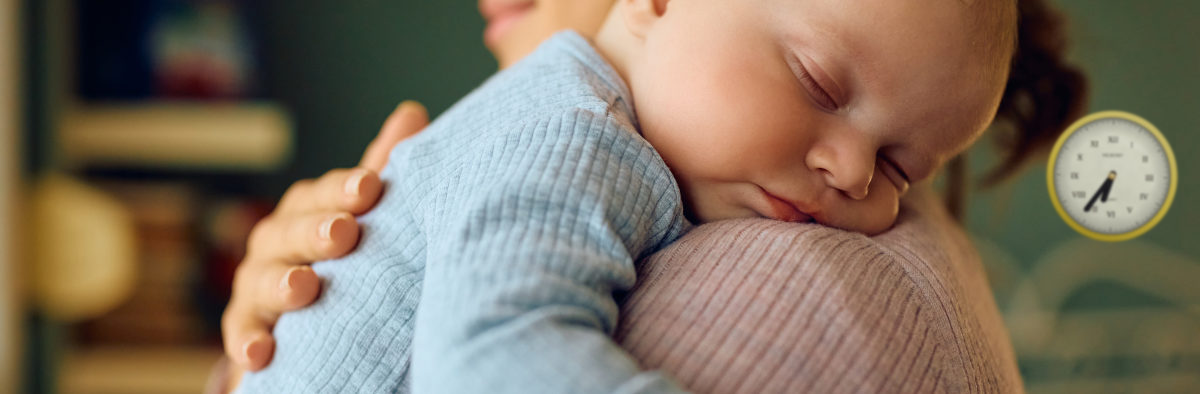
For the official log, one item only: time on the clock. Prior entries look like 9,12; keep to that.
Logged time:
6,36
